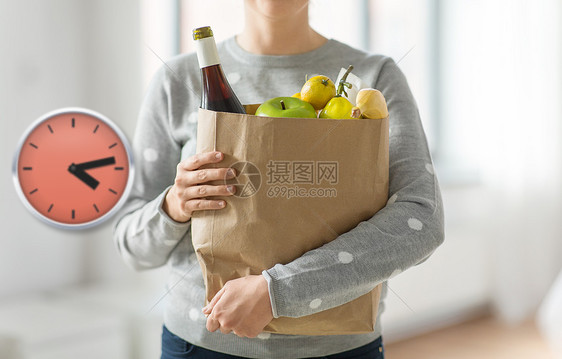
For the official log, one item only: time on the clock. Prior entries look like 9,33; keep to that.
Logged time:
4,13
